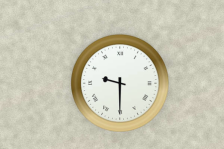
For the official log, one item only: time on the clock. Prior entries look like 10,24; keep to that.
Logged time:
9,30
